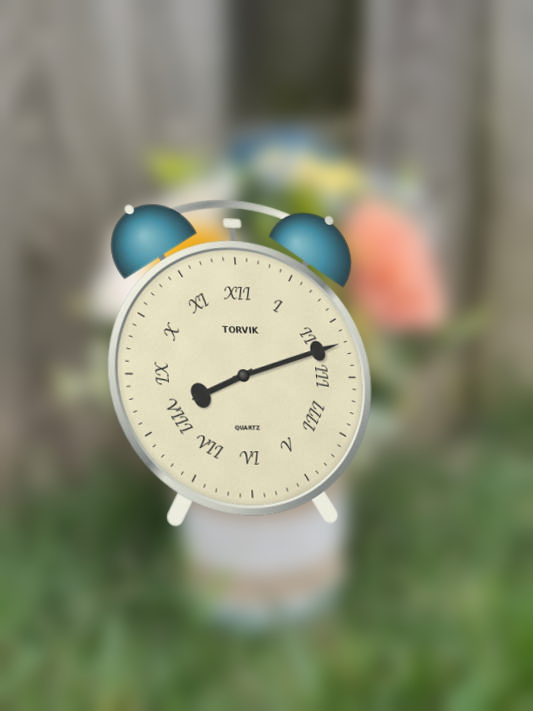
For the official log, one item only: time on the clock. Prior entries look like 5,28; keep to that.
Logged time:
8,12
